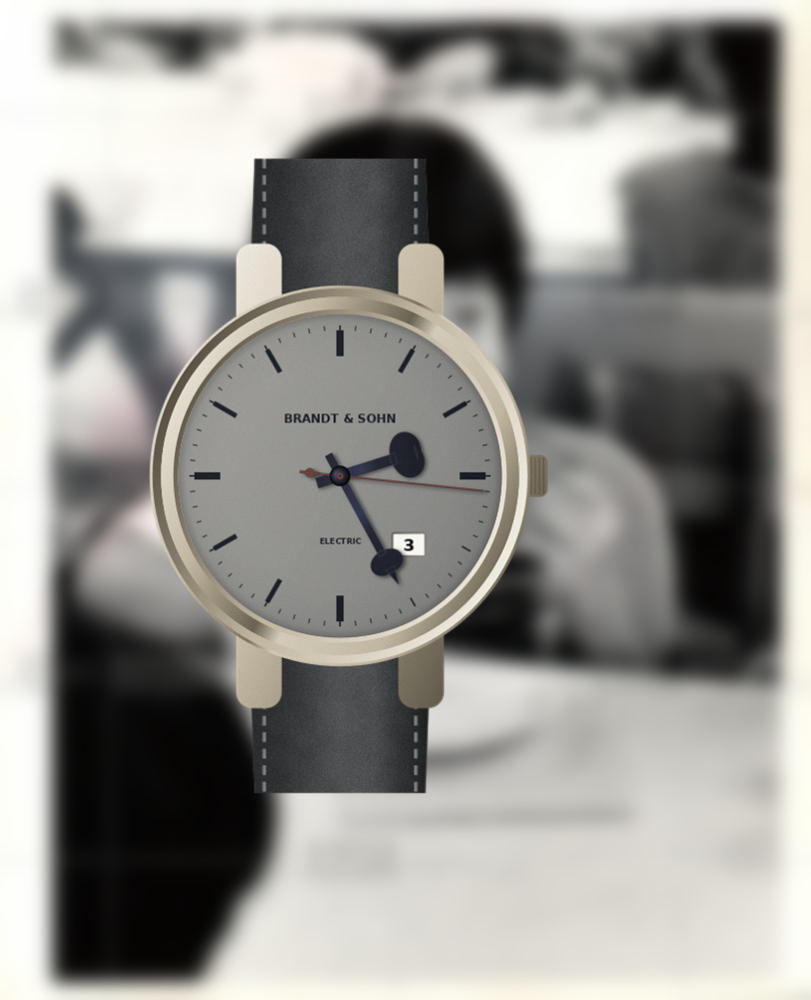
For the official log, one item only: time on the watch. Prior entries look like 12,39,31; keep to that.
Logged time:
2,25,16
